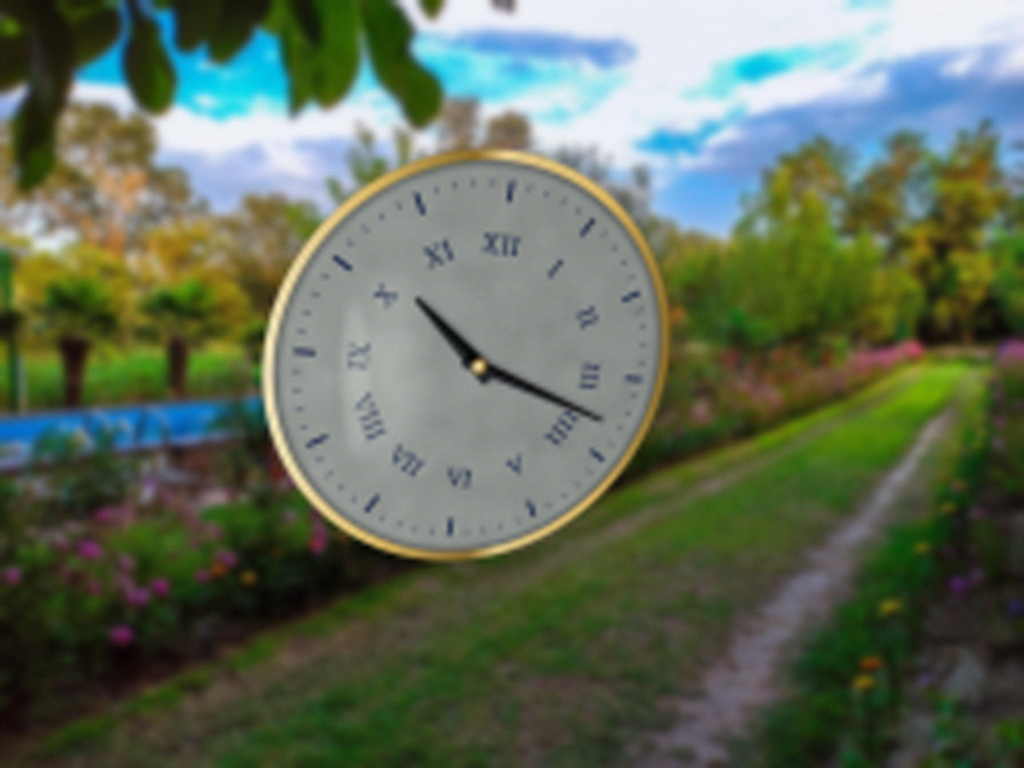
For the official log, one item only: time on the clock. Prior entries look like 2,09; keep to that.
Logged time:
10,18
